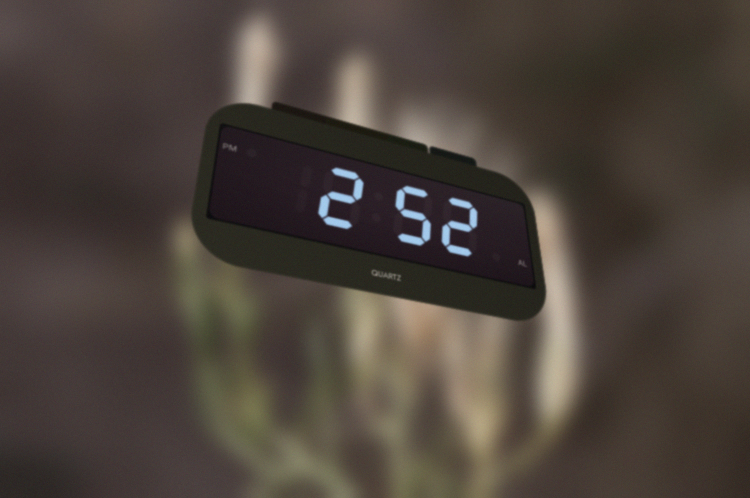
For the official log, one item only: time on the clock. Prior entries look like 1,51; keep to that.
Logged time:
2,52
